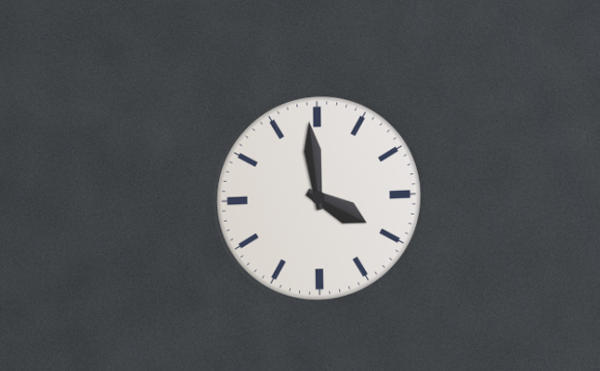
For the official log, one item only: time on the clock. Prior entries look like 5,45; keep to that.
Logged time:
3,59
